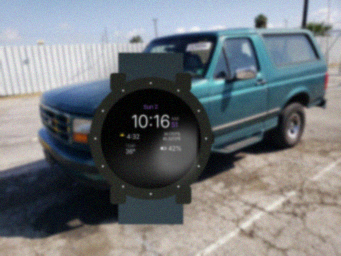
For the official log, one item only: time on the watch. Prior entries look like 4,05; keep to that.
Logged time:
10,16
